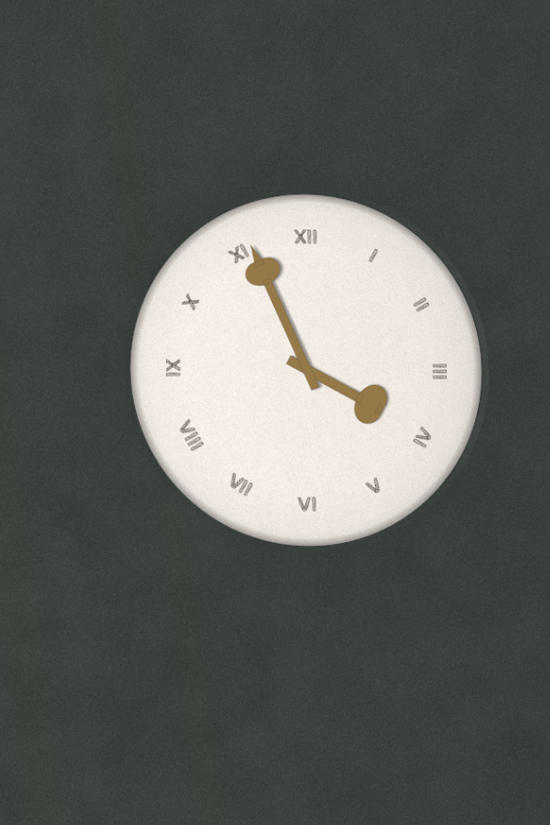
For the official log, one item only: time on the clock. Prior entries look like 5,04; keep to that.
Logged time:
3,56
